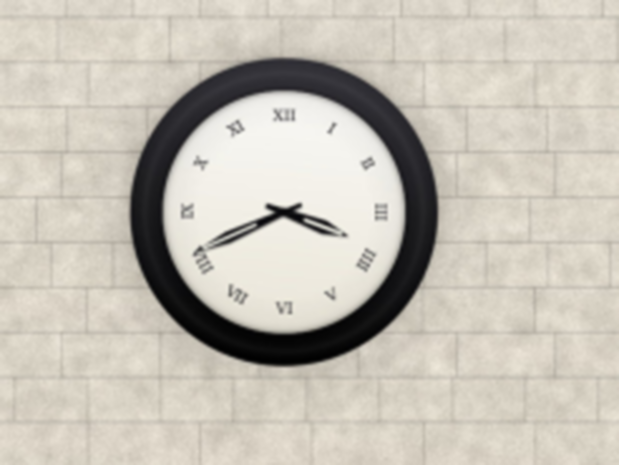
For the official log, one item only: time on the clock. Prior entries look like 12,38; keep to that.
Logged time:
3,41
